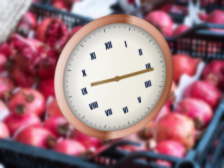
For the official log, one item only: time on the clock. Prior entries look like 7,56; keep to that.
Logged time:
9,16
